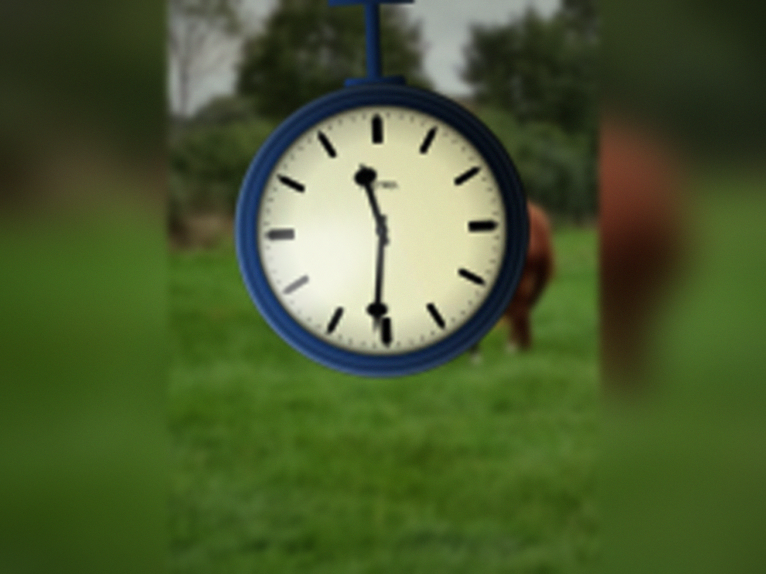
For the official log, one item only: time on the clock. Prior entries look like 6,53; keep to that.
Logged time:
11,31
